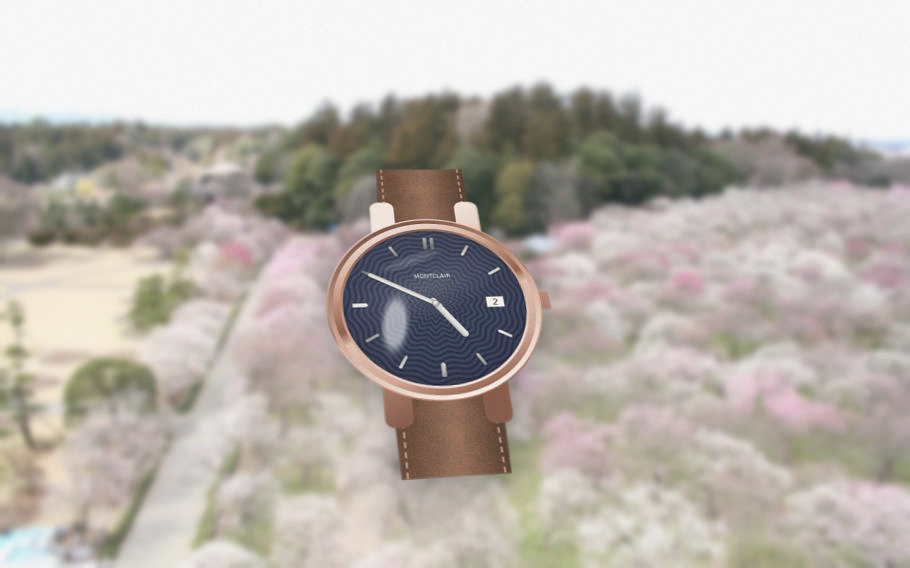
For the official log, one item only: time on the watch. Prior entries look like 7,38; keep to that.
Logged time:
4,50
